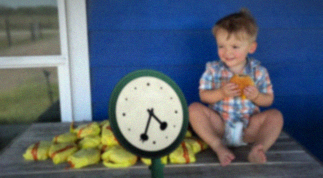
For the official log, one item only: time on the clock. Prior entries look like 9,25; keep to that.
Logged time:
4,34
